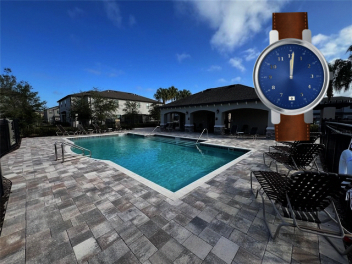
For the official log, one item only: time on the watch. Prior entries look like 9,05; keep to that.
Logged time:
12,01
